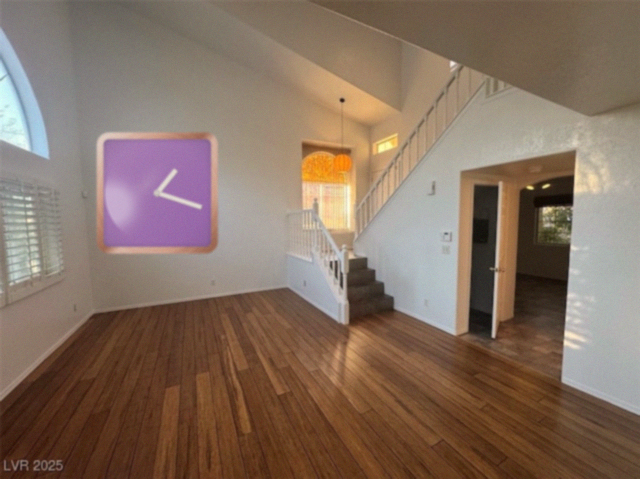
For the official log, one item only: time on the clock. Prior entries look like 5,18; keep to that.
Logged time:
1,18
